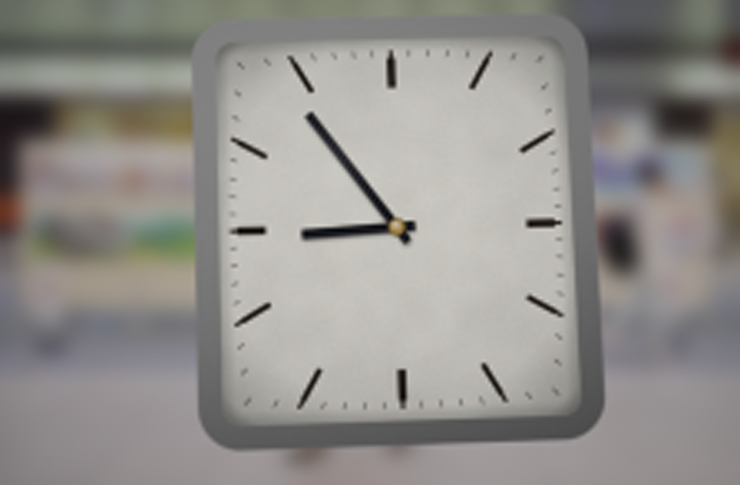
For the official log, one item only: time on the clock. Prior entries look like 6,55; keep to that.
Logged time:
8,54
